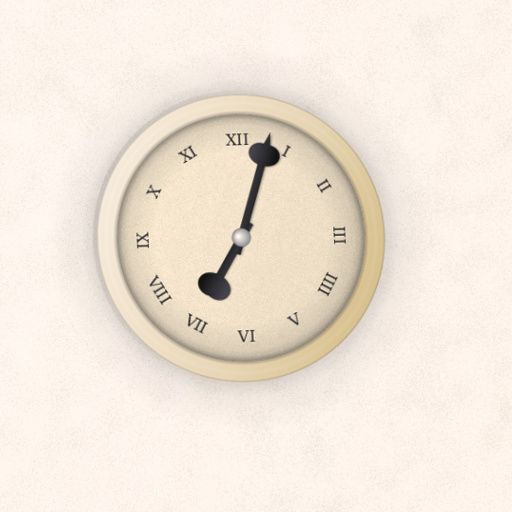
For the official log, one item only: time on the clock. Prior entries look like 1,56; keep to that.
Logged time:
7,03
